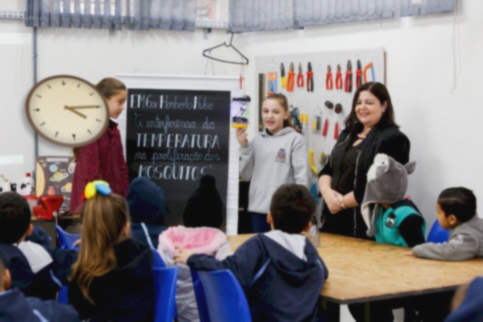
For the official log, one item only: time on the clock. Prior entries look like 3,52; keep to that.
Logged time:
4,15
